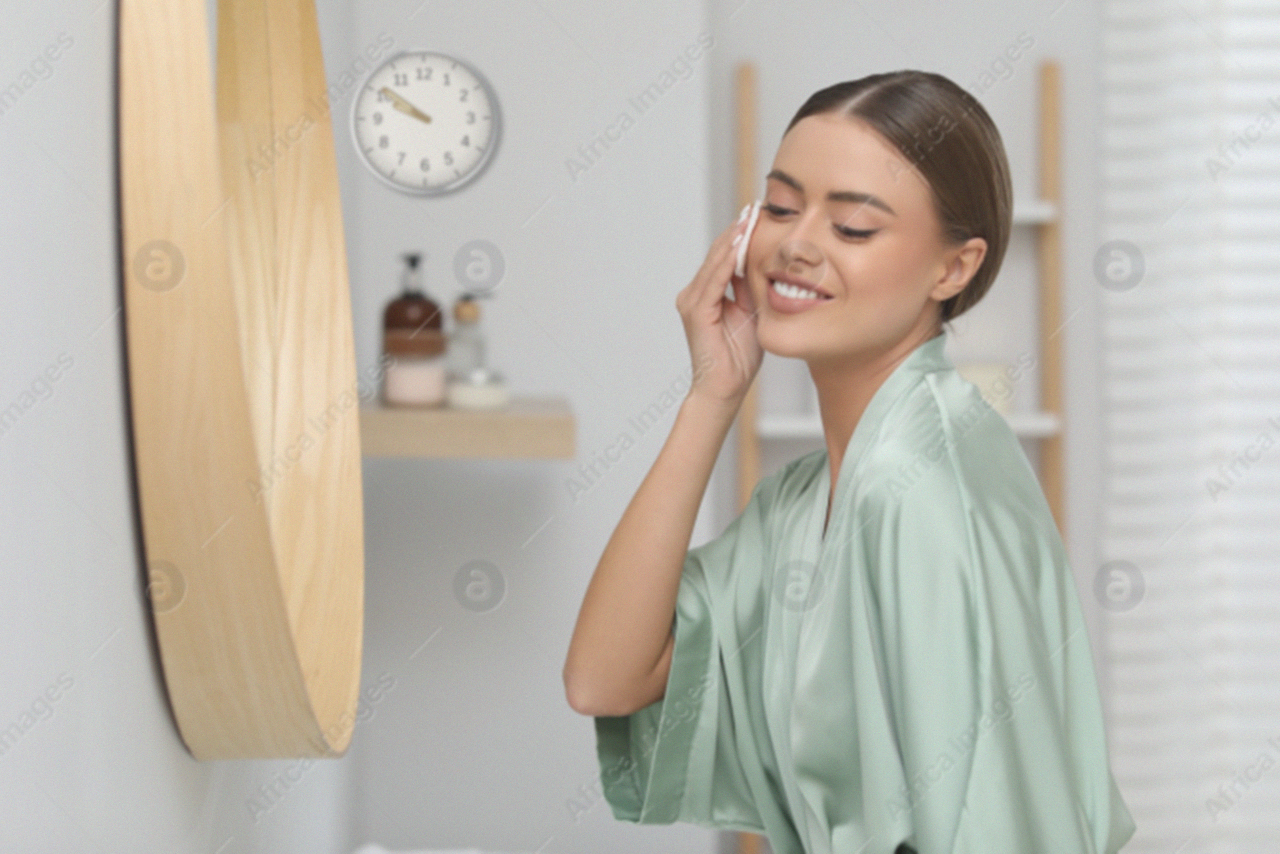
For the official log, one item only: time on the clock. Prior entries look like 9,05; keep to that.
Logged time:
9,51
